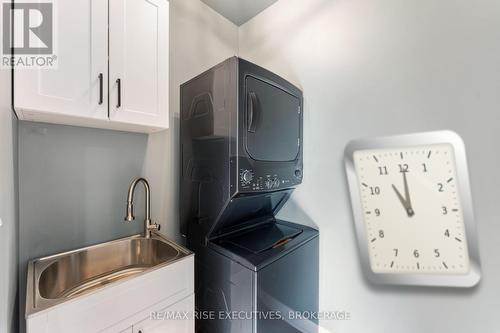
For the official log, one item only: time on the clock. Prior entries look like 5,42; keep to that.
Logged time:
11,00
